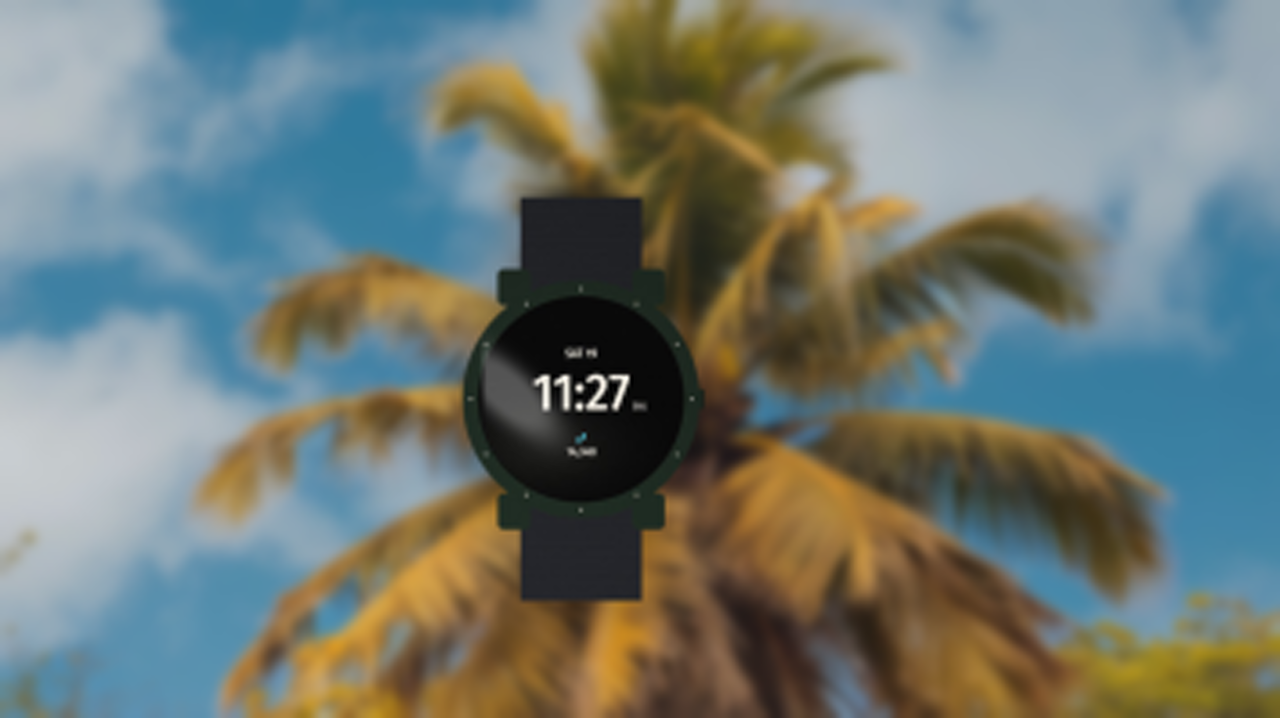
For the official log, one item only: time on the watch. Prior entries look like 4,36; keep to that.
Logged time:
11,27
